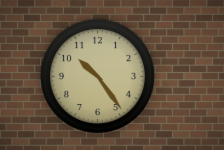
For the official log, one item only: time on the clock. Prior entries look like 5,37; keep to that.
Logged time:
10,24
